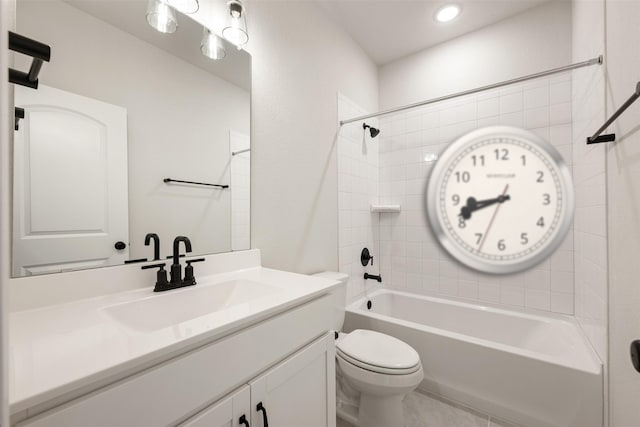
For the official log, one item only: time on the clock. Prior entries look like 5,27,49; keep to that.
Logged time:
8,41,34
